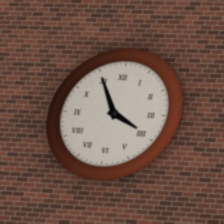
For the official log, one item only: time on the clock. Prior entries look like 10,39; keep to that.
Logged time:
3,55
